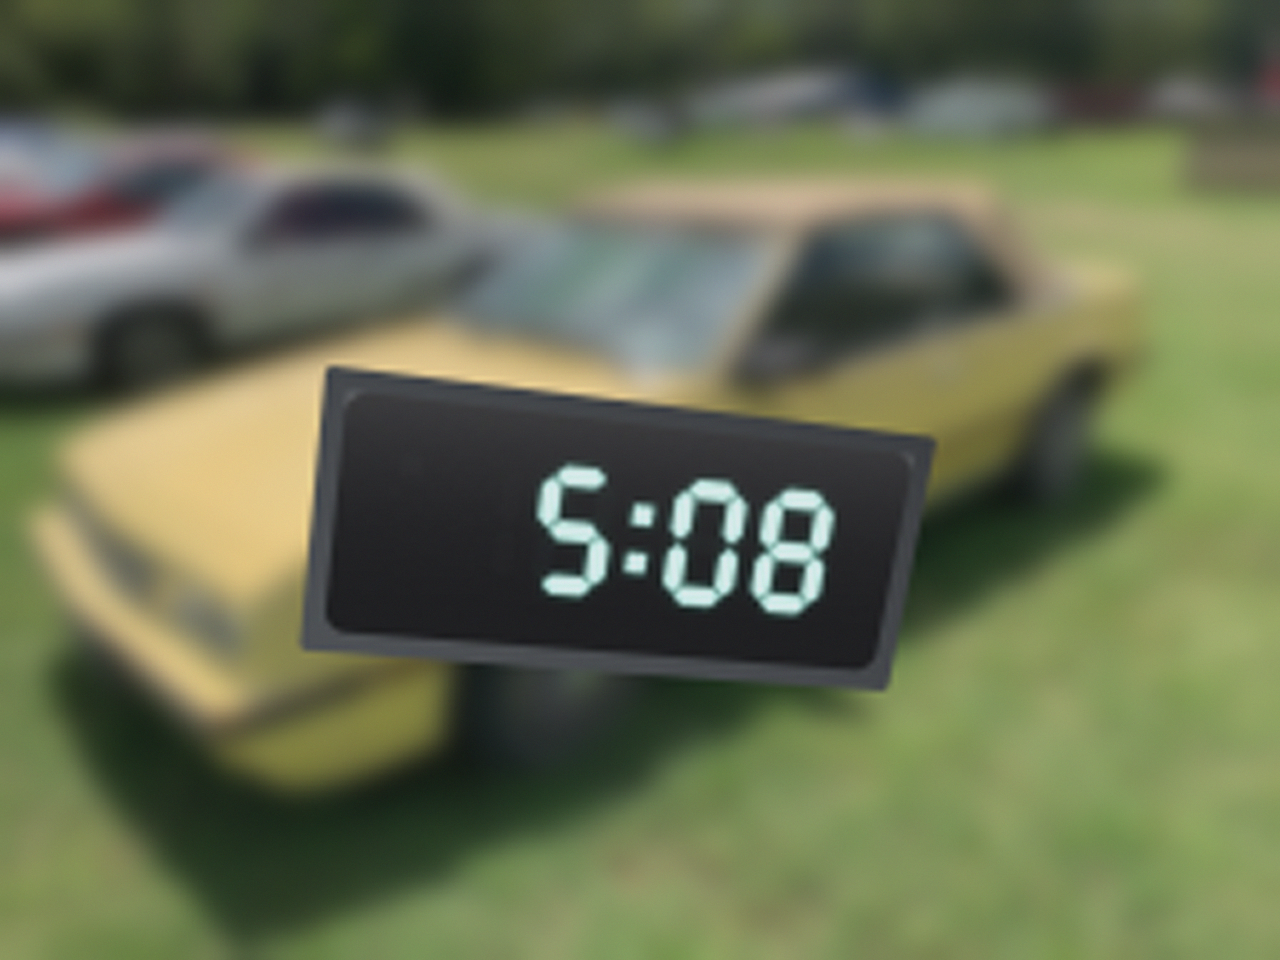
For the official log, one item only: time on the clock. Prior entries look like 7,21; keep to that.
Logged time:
5,08
